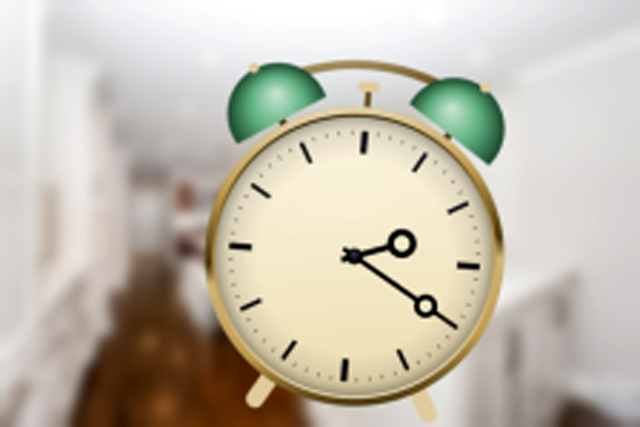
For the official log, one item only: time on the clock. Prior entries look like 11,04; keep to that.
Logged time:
2,20
